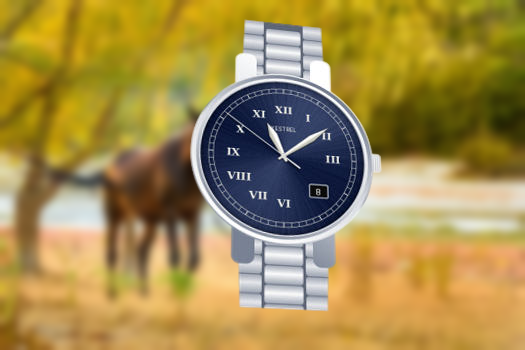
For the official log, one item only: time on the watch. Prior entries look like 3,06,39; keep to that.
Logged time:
11,08,51
